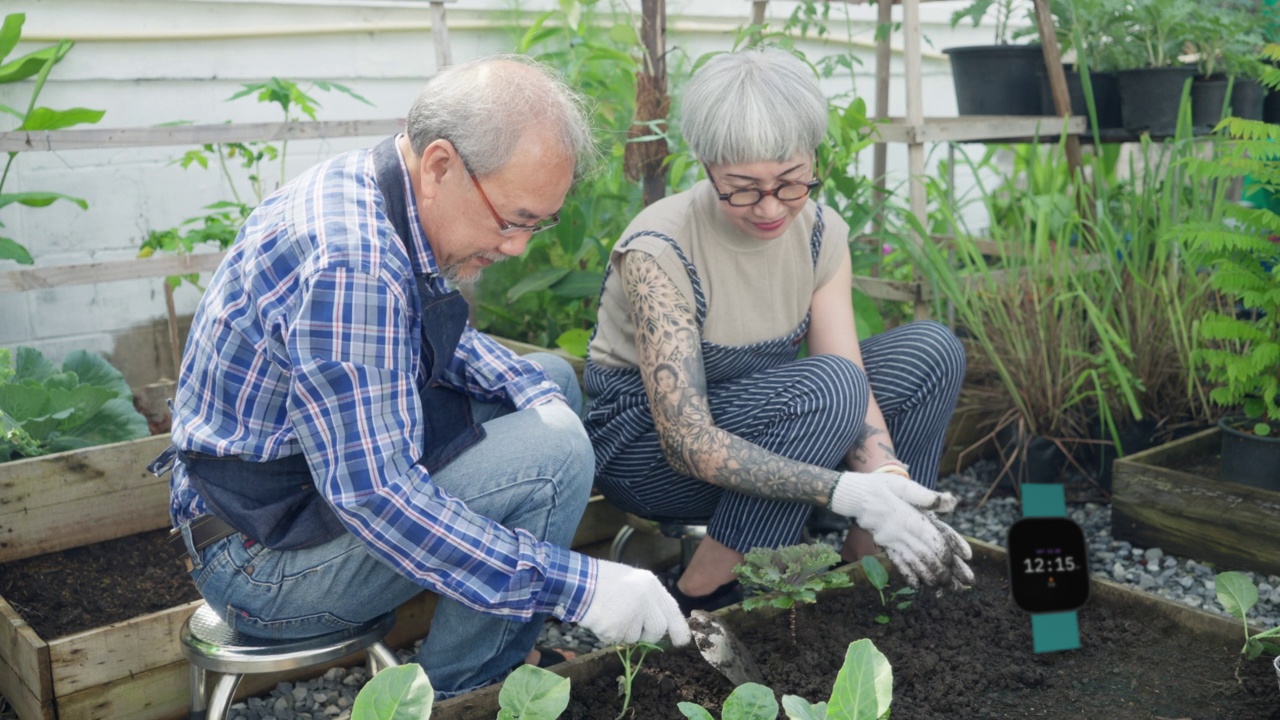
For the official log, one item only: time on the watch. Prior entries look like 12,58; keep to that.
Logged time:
12,15
